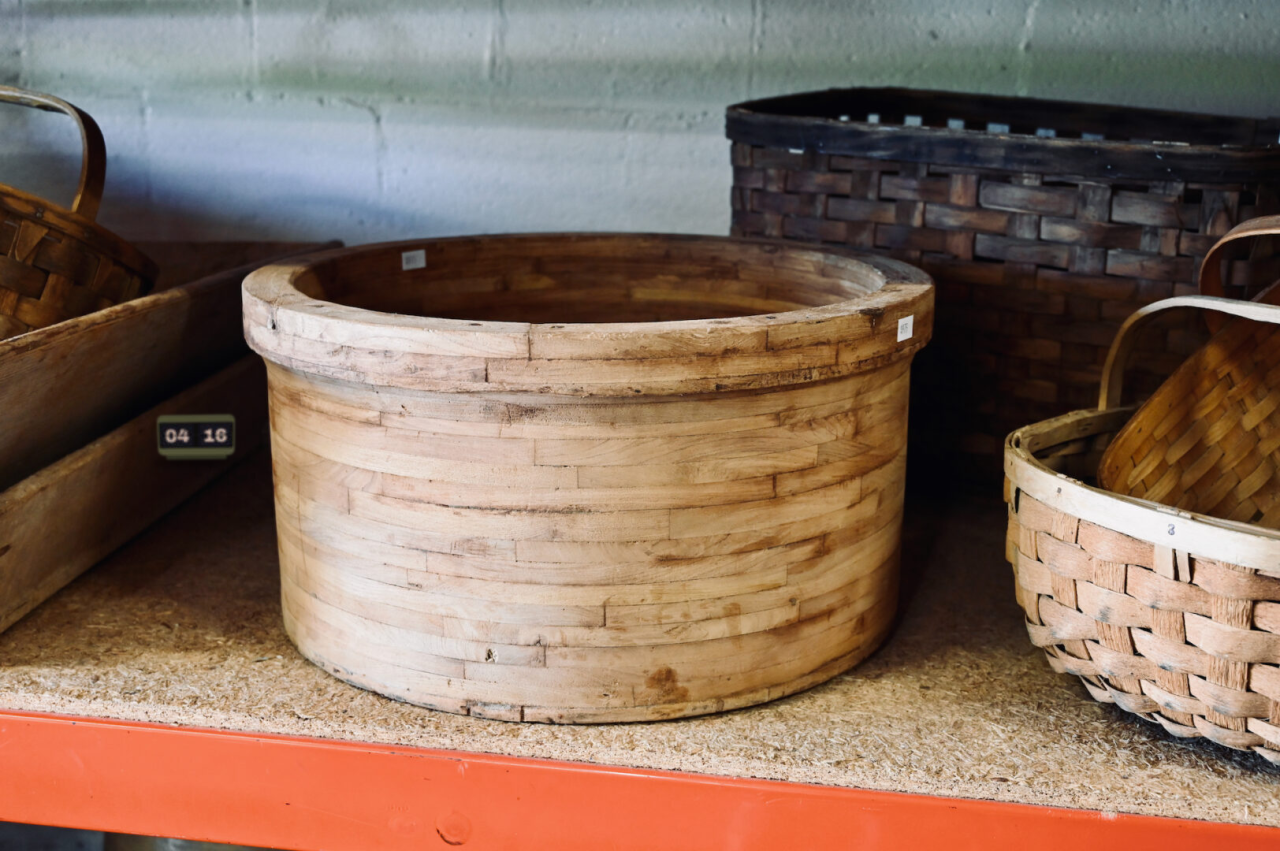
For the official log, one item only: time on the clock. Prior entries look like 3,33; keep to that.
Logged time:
4,16
